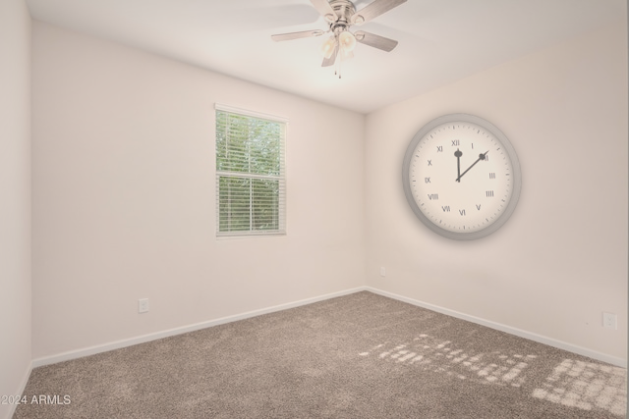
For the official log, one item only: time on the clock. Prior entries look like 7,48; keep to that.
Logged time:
12,09
